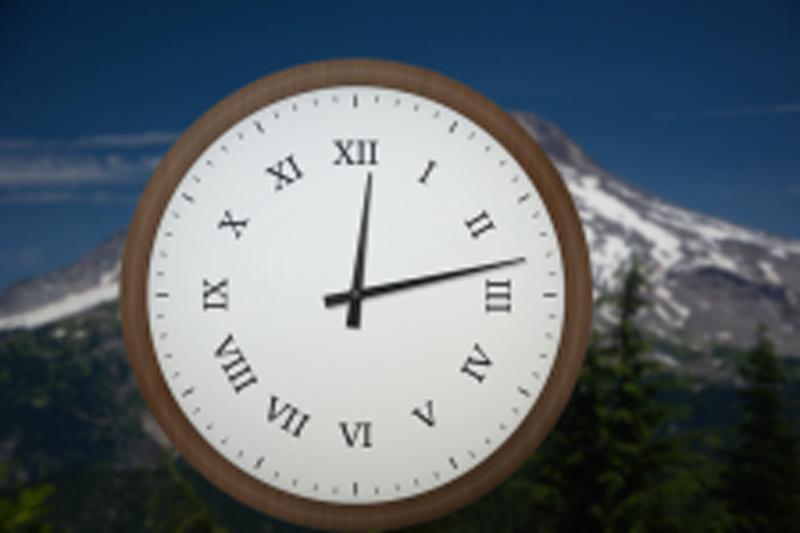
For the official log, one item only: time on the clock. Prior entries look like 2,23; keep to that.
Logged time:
12,13
